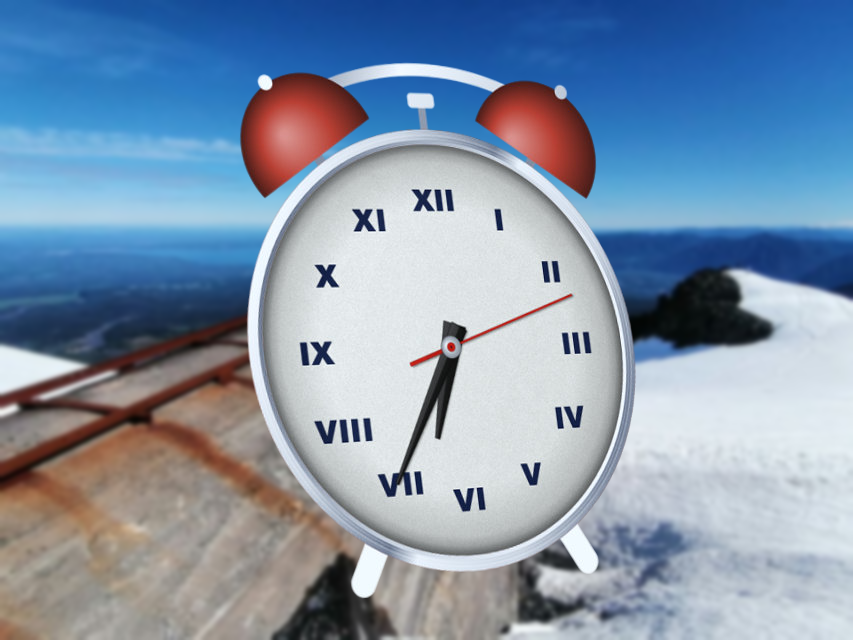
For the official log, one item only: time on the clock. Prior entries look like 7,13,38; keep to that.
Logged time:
6,35,12
